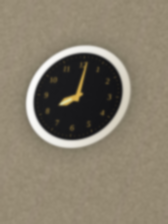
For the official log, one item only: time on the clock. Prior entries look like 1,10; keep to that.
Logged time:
8,01
